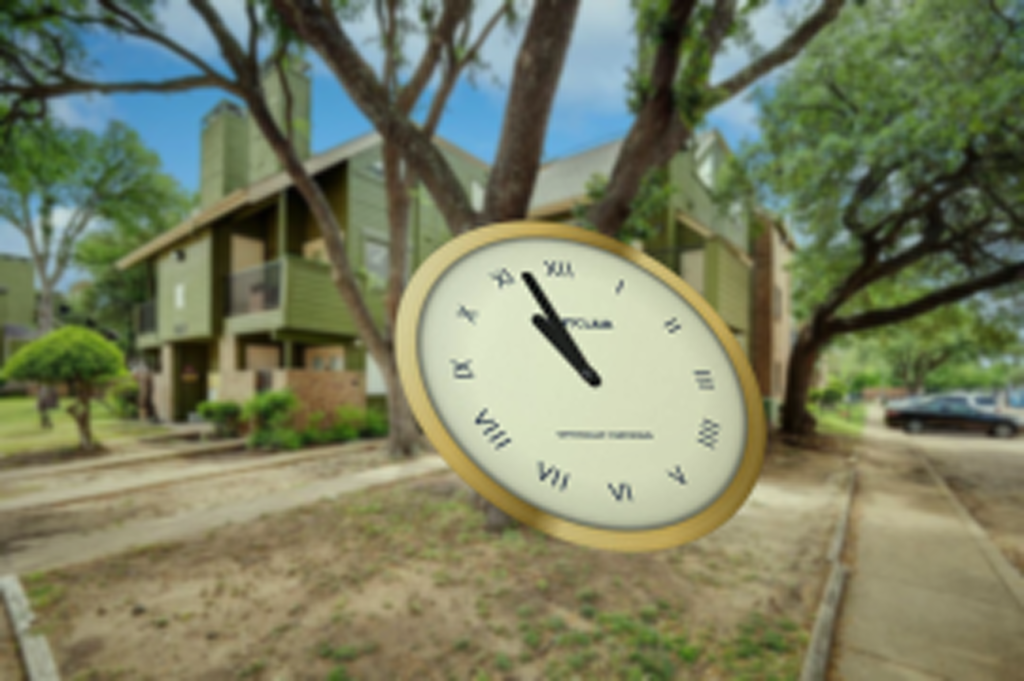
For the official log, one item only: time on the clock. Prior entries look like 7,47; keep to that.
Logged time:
10,57
